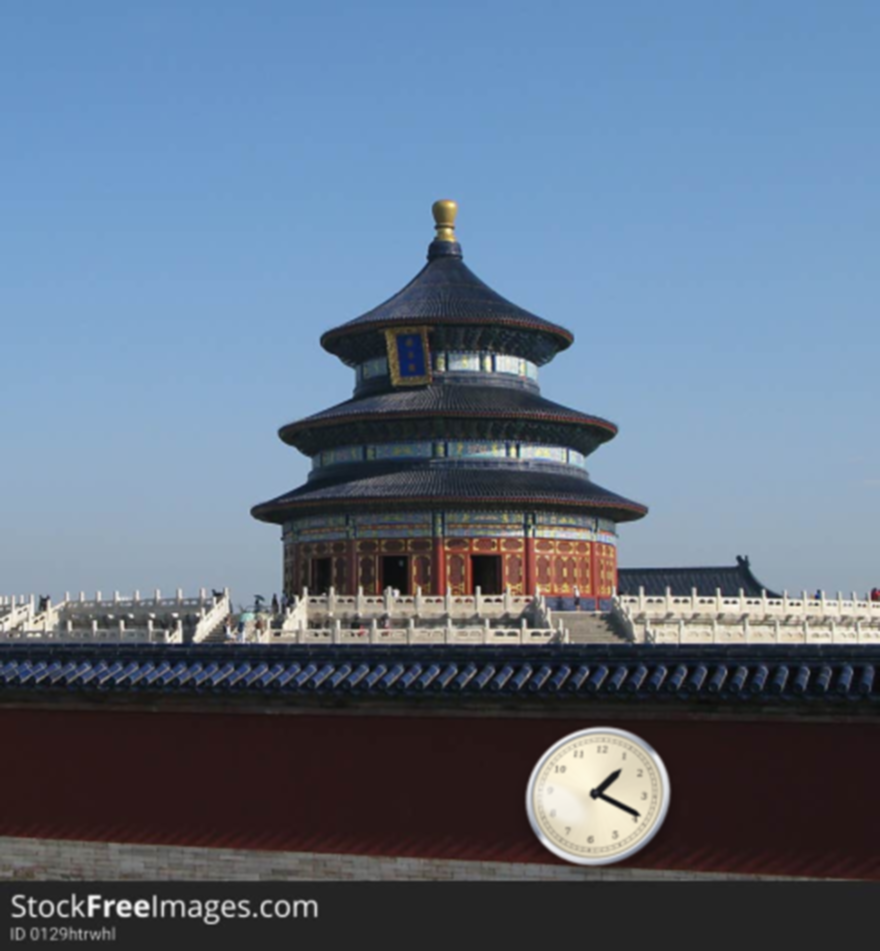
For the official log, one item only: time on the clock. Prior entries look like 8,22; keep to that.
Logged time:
1,19
